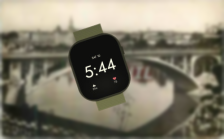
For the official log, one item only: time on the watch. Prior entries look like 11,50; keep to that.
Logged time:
5,44
